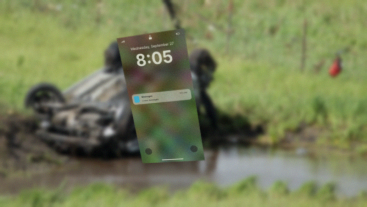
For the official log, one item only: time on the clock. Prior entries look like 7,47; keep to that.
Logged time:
8,05
